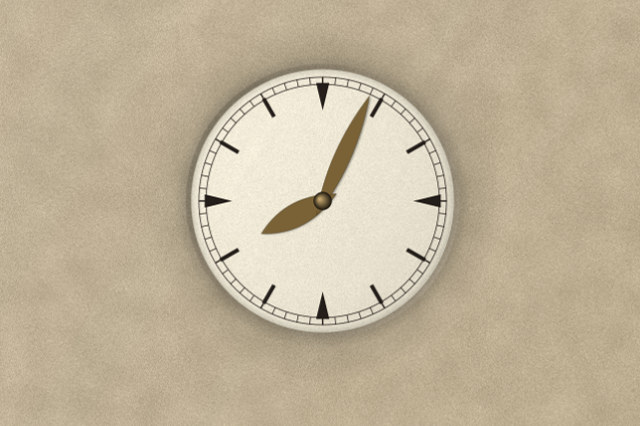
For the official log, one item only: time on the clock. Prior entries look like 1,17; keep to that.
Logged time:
8,04
